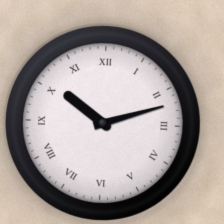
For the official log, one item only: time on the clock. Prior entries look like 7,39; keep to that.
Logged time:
10,12
